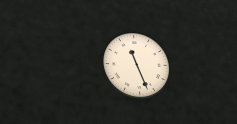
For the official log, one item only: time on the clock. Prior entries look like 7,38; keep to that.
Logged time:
11,27
